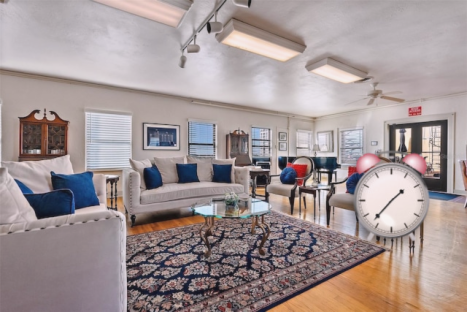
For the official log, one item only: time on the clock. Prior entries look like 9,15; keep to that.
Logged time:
1,37
